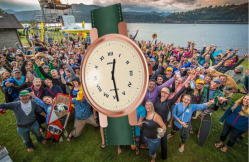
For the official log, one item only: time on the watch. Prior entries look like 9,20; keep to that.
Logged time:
12,29
